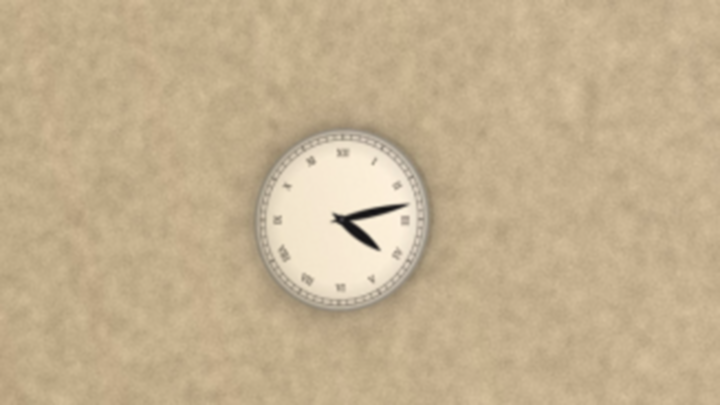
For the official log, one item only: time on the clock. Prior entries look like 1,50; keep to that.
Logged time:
4,13
